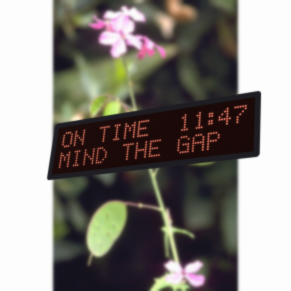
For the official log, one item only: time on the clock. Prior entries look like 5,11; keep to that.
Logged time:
11,47
